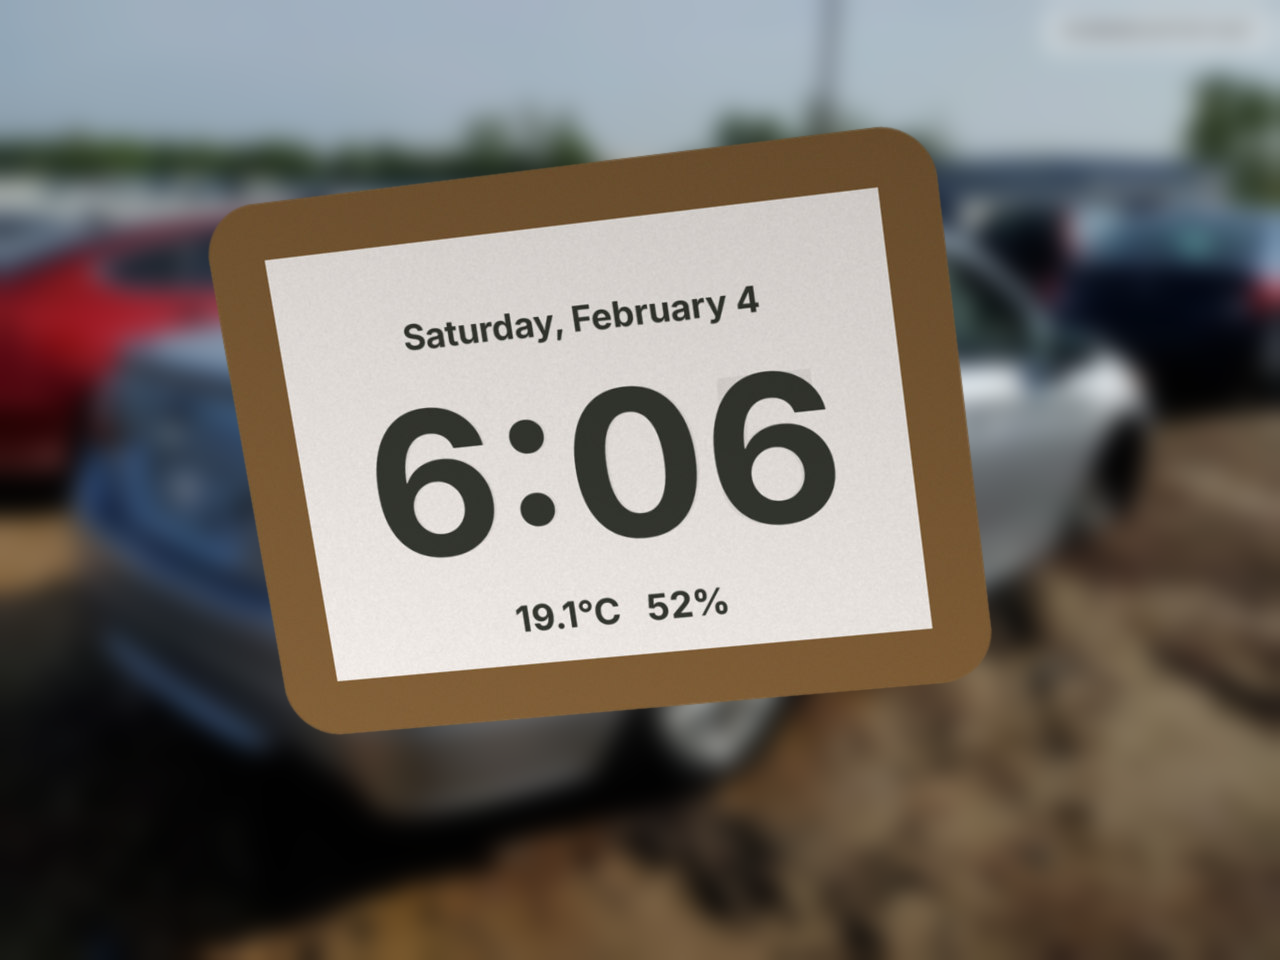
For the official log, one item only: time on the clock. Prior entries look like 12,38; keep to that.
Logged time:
6,06
